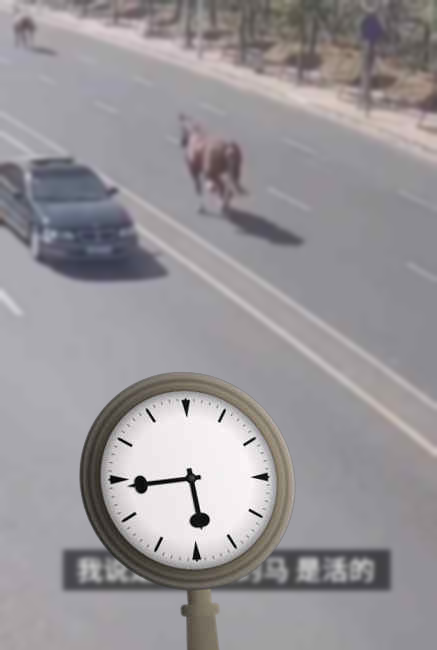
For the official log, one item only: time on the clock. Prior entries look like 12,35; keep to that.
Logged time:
5,44
